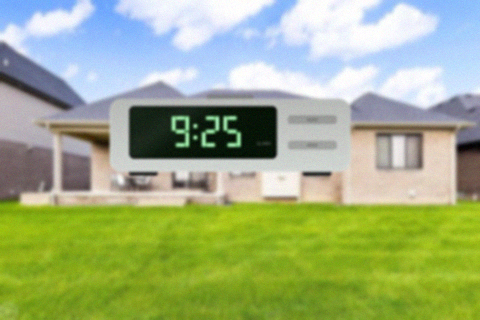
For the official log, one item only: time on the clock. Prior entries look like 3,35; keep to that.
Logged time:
9,25
